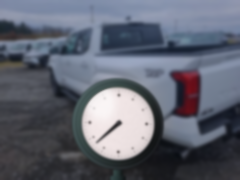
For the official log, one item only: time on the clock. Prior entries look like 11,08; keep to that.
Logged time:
7,38
